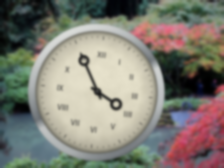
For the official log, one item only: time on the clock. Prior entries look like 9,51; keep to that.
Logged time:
3,55
